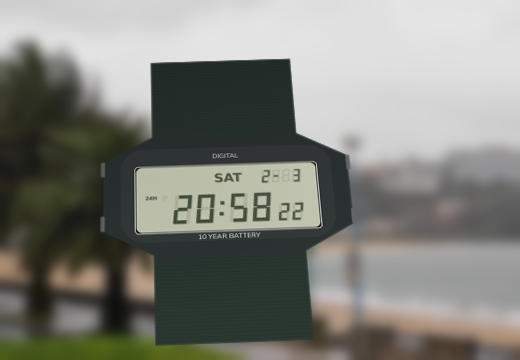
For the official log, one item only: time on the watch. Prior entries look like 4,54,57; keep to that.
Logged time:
20,58,22
